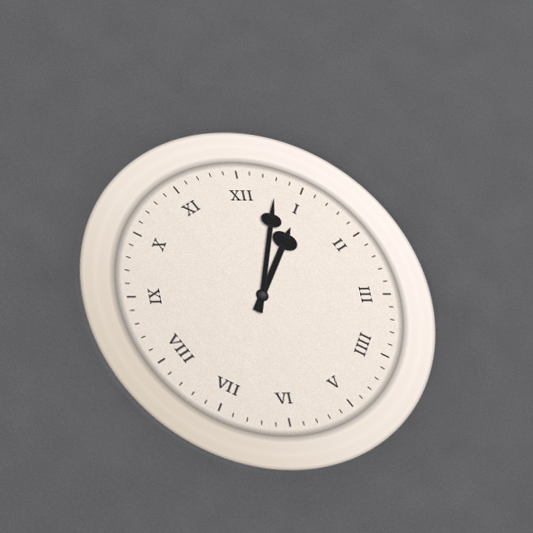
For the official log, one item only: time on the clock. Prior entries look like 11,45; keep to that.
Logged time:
1,03
